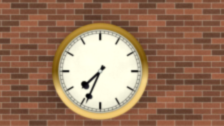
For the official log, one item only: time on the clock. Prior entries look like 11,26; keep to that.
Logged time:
7,34
